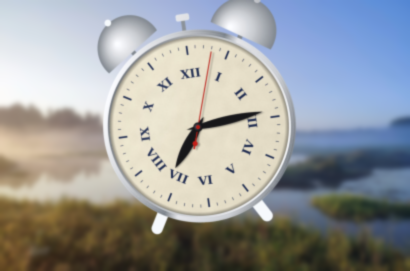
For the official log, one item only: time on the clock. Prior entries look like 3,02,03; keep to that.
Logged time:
7,14,03
